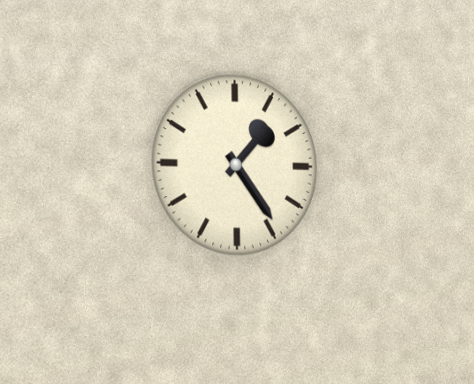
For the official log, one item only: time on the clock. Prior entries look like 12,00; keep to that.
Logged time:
1,24
